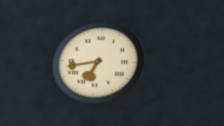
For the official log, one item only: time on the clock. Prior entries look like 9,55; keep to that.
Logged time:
6,43
